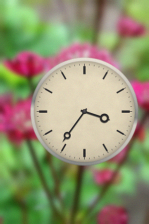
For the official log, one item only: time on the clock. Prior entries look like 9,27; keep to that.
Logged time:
3,36
